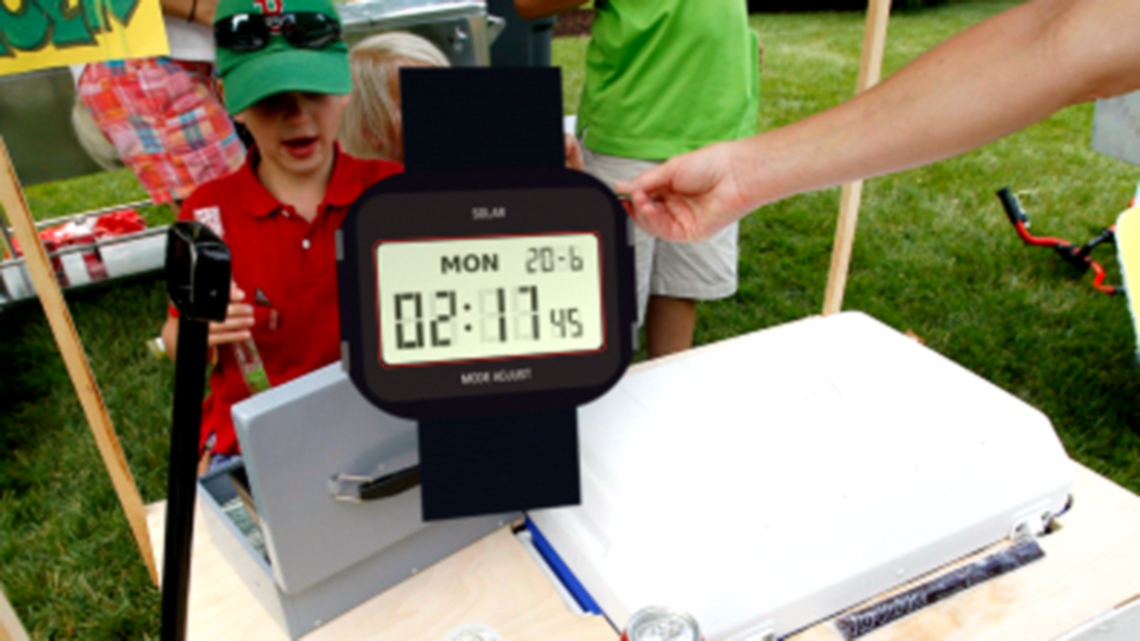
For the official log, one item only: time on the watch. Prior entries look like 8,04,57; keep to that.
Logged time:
2,17,45
